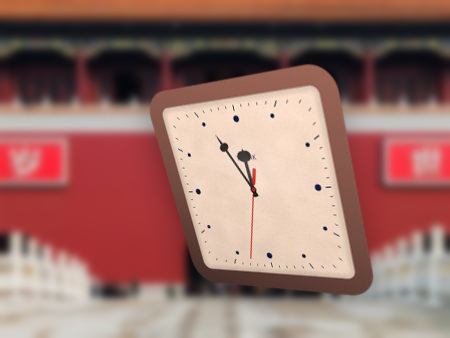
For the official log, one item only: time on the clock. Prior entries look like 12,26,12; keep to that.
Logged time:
11,55,33
